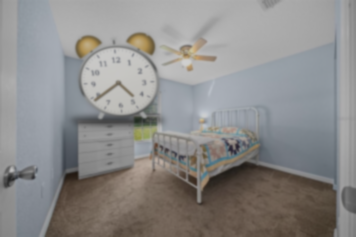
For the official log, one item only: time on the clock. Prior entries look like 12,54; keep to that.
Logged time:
4,39
